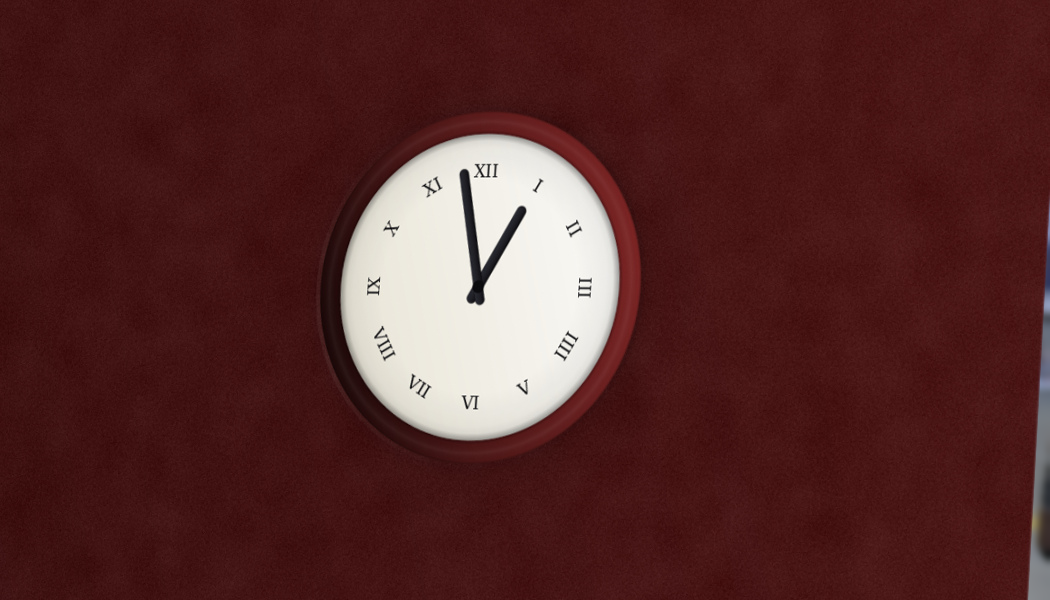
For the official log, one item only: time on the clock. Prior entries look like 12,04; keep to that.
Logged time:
12,58
